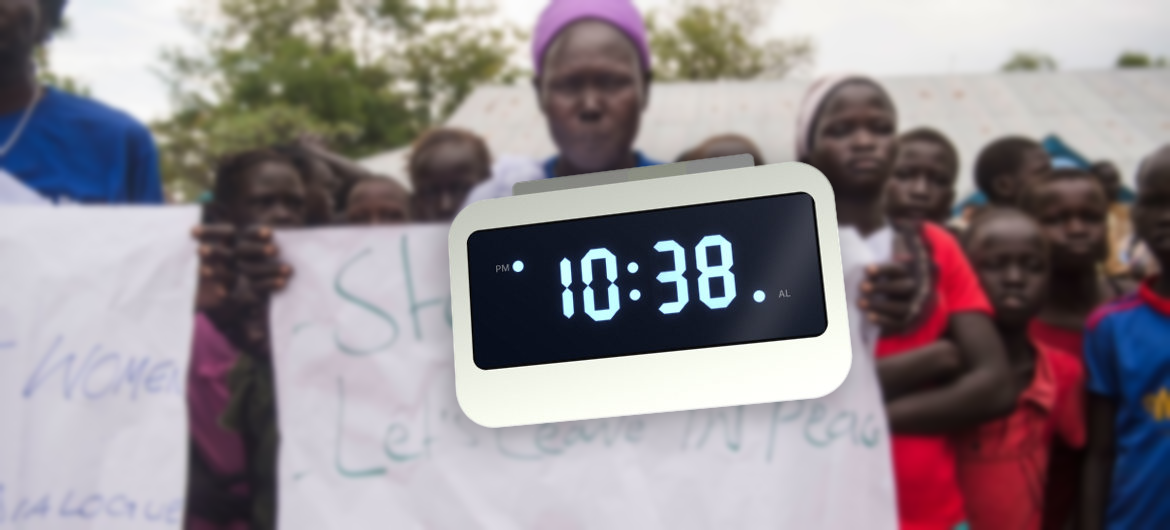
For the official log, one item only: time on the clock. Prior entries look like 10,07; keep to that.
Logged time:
10,38
